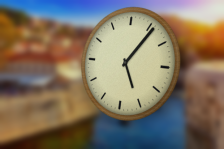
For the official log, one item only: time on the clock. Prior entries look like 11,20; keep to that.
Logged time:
5,06
